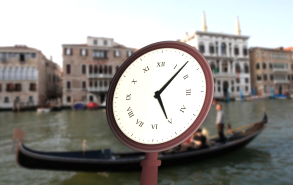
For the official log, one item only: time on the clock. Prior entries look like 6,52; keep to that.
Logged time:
5,07
